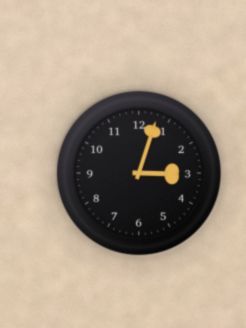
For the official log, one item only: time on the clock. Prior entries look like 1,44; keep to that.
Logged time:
3,03
